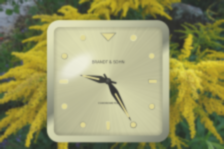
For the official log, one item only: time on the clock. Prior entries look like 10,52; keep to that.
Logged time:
9,25
